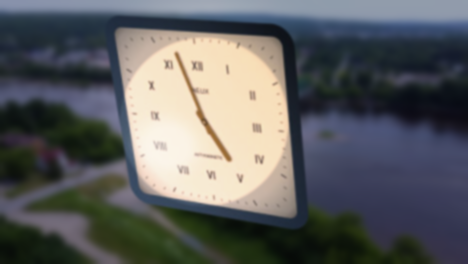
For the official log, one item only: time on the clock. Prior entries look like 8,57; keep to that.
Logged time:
4,57
